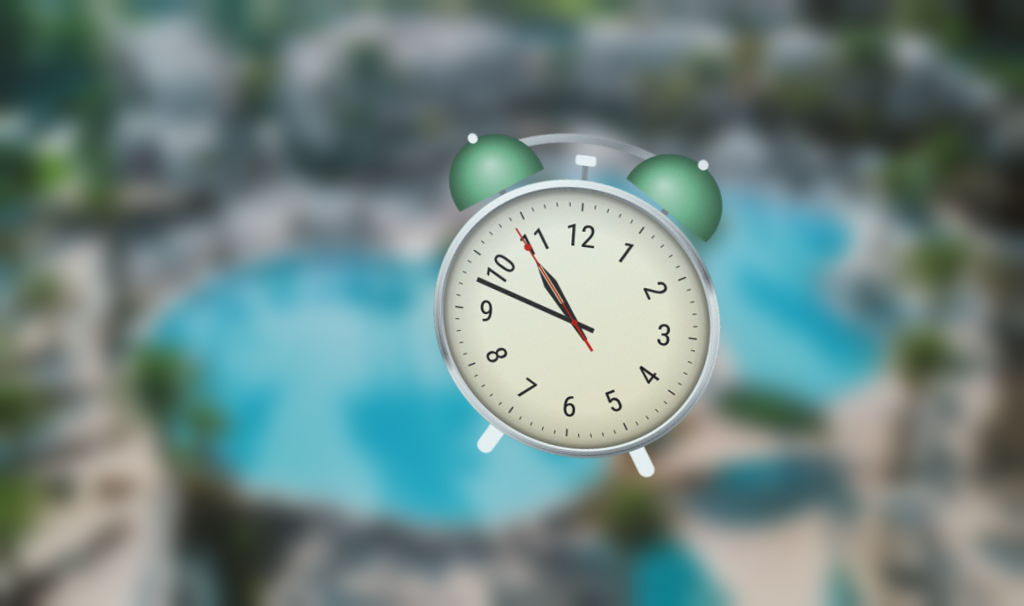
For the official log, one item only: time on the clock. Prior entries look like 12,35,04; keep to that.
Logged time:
10,47,54
